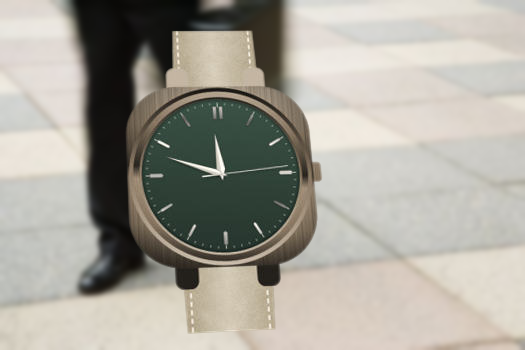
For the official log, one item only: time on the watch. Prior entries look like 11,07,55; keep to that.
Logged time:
11,48,14
